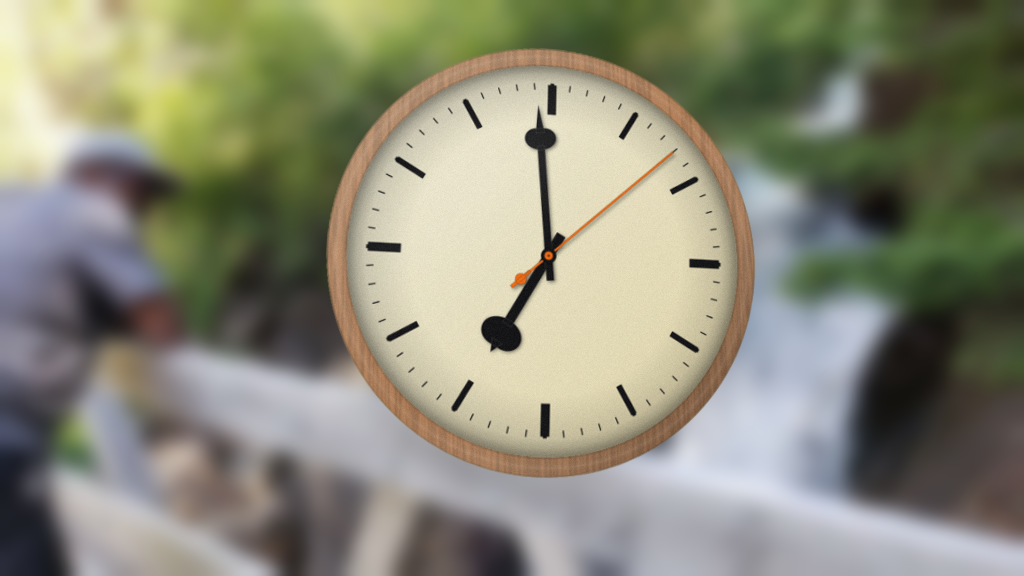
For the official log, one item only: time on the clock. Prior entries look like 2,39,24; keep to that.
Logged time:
6,59,08
